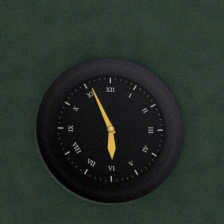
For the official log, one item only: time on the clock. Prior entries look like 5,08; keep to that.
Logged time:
5,56
